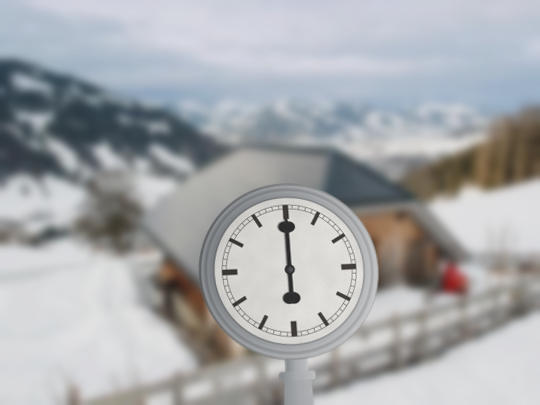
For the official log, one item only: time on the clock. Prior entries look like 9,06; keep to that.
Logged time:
6,00
